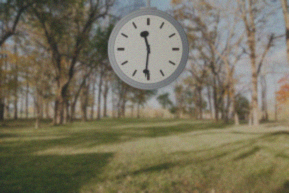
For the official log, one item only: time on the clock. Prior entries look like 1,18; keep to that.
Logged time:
11,31
